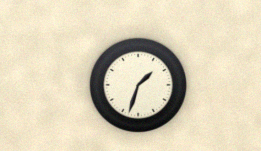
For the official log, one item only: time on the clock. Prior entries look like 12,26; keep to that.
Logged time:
1,33
